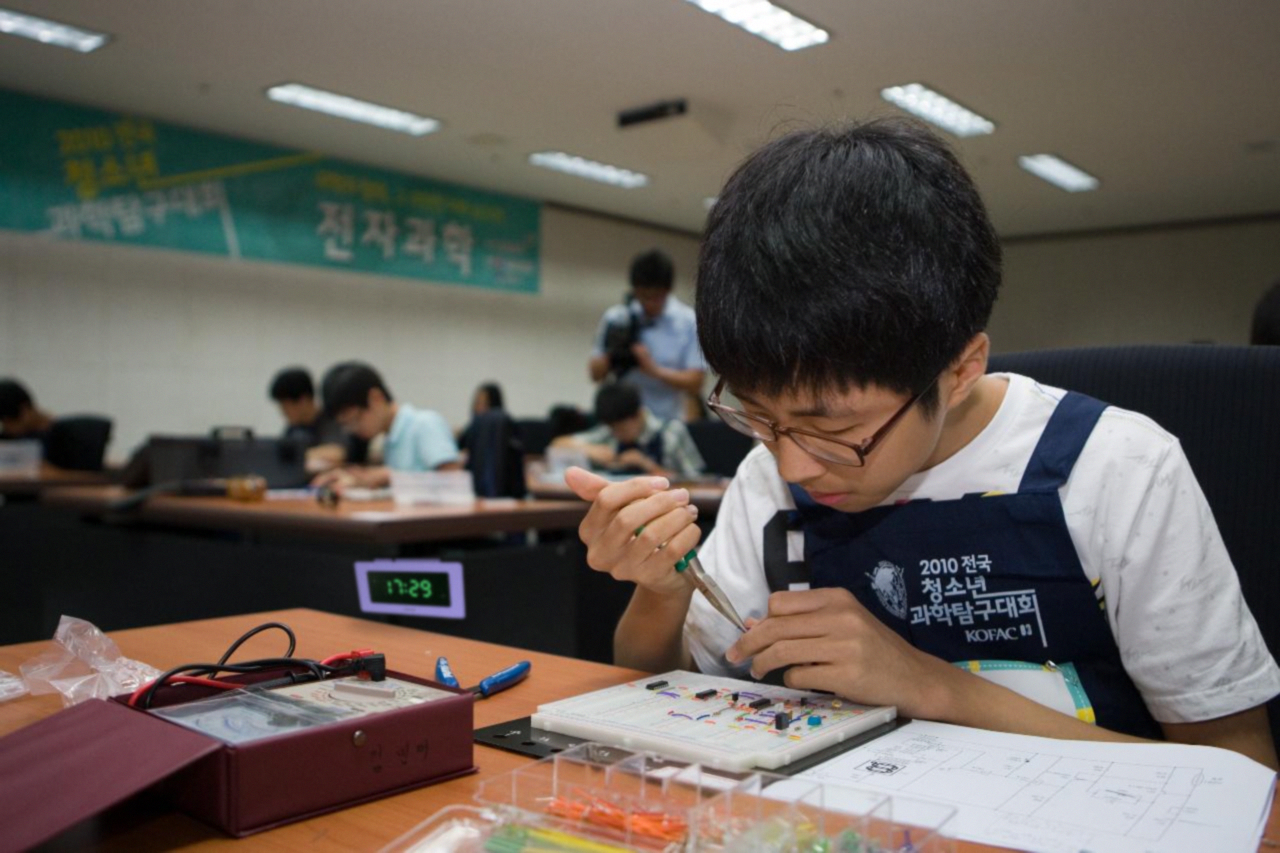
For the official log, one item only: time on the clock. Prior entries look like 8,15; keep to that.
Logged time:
17,29
